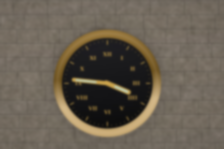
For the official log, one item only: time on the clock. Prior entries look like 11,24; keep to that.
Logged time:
3,46
